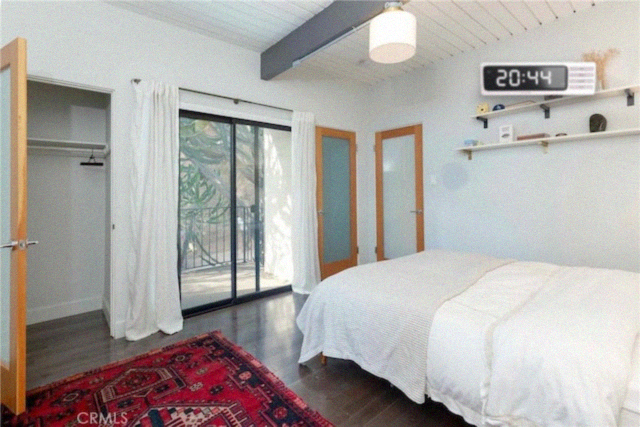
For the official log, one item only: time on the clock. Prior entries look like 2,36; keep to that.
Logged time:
20,44
